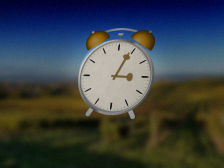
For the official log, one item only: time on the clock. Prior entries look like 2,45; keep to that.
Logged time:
3,04
